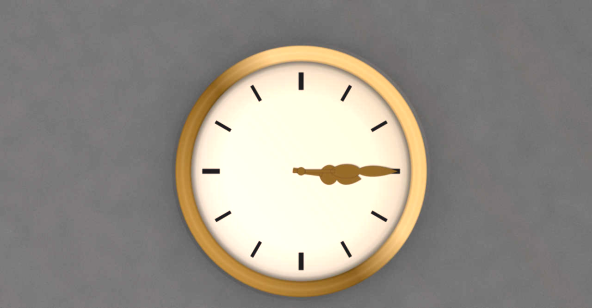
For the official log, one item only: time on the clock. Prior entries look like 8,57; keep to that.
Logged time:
3,15
